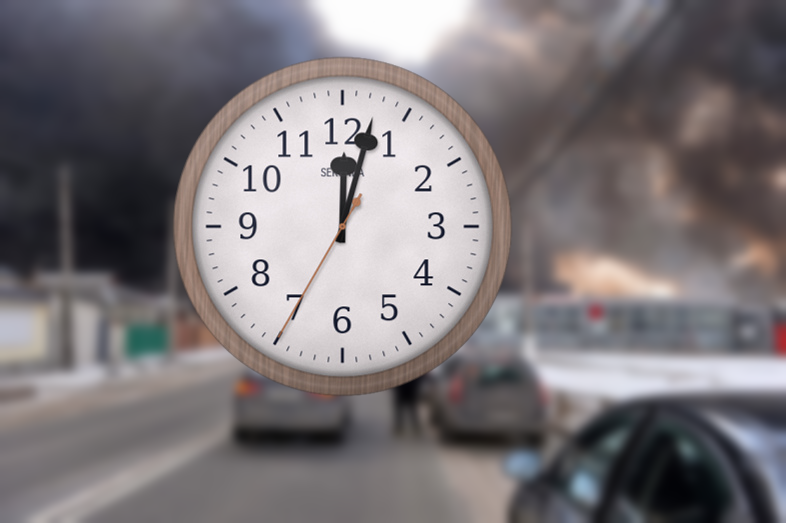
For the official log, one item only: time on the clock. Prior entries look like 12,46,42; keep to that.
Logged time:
12,02,35
